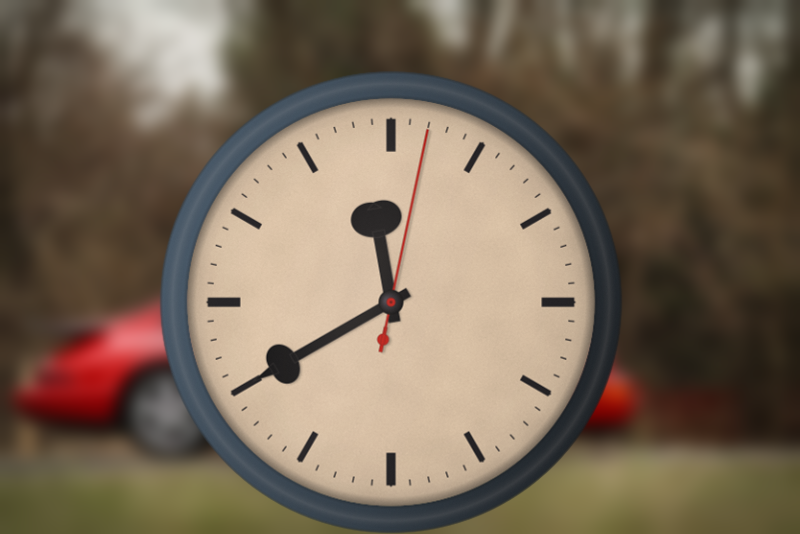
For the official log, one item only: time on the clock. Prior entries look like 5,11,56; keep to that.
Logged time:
11,40,02
